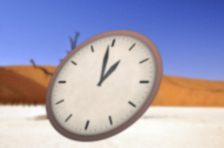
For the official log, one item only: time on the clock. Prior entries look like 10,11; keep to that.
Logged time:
12,59
